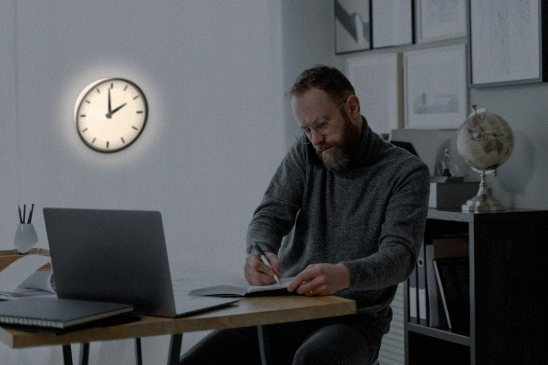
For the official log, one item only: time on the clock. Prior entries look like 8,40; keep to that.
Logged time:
1,59
